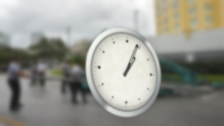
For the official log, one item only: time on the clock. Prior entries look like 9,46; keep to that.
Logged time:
1,04
